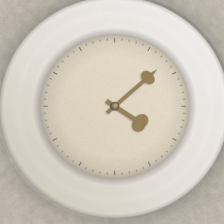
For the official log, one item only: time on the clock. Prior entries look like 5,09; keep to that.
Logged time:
4,08
